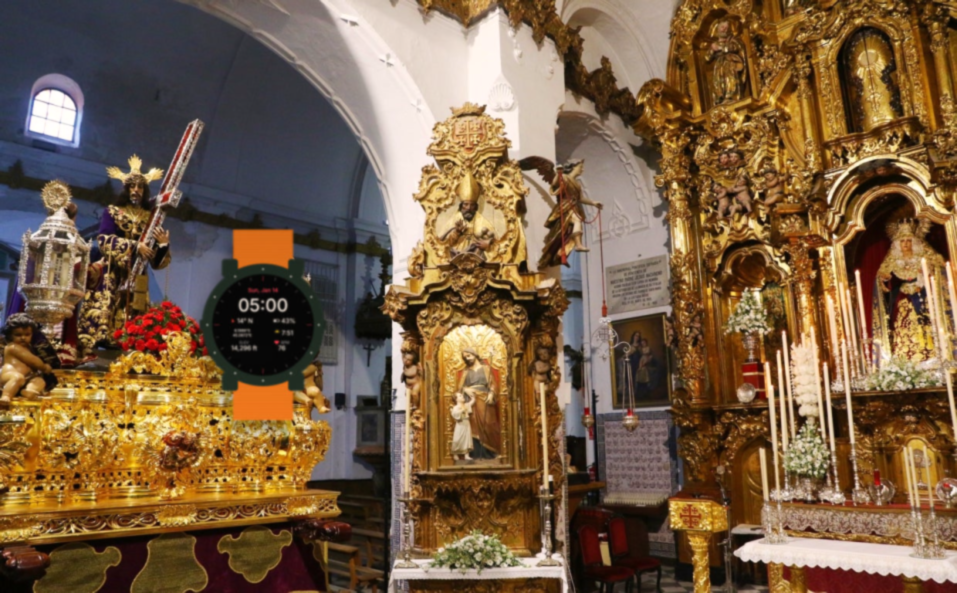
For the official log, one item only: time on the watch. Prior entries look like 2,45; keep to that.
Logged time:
5,00
